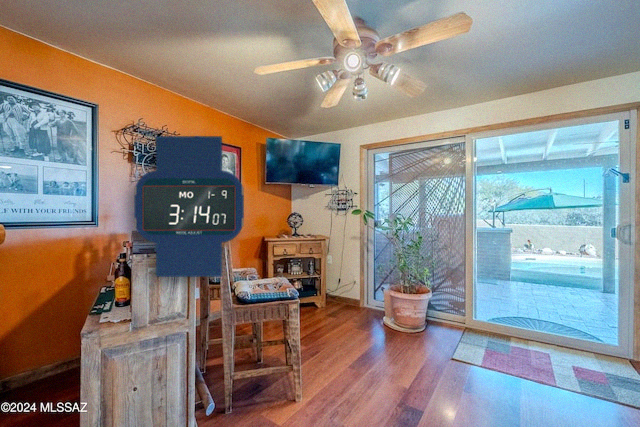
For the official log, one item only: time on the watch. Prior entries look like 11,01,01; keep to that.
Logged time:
3,14,07
